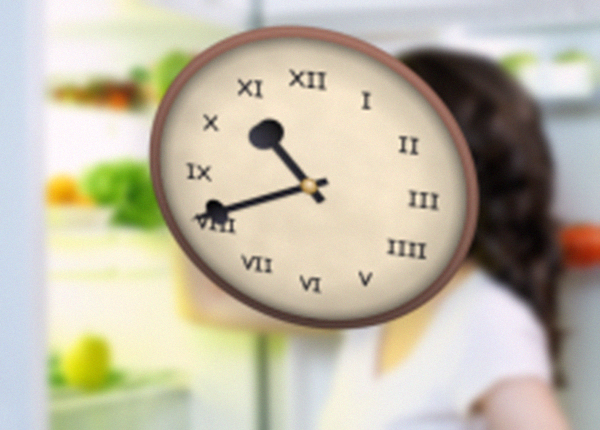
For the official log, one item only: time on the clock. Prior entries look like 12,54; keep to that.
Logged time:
10,41
